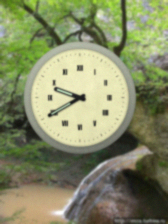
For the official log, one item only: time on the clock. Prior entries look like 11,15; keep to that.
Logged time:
9,40
